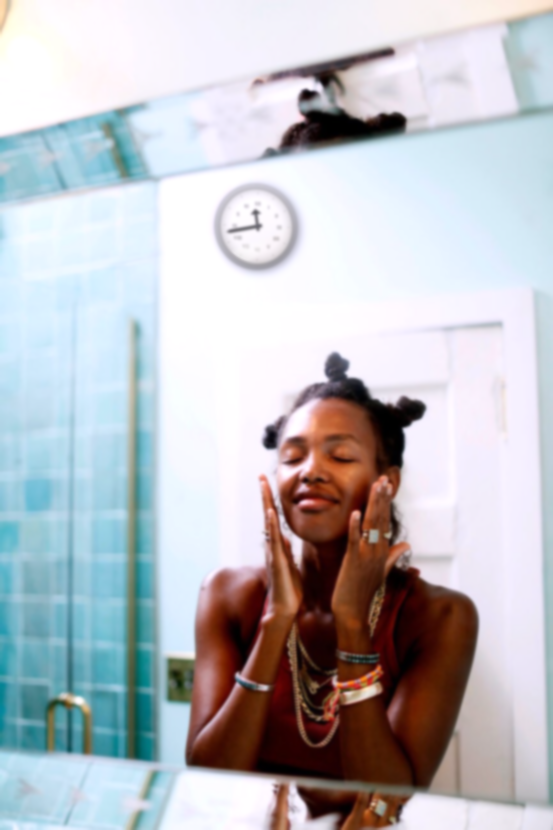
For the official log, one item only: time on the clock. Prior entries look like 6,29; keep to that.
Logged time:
11,43
